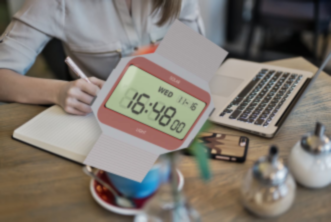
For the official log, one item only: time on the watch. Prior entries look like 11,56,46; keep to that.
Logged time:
16,48,00
